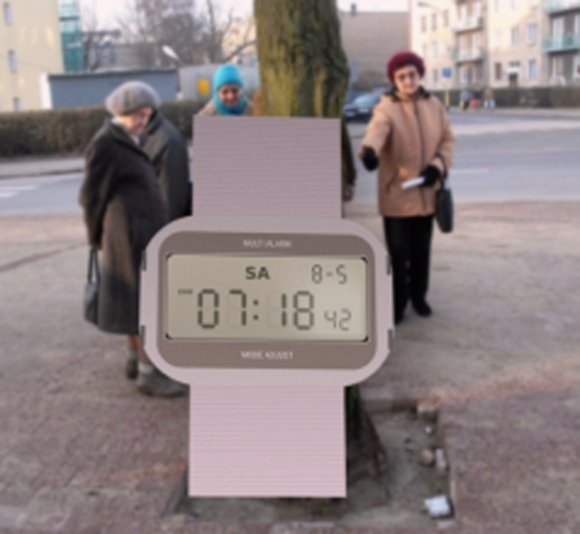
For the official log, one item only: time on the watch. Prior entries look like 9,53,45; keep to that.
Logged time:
7,18,42
